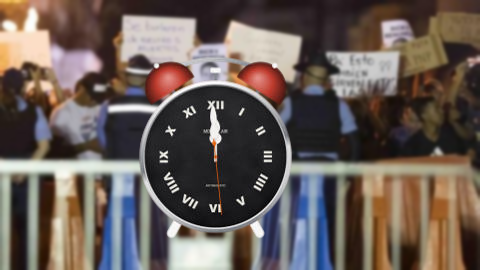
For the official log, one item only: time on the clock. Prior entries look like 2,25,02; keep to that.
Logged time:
11,59,29
